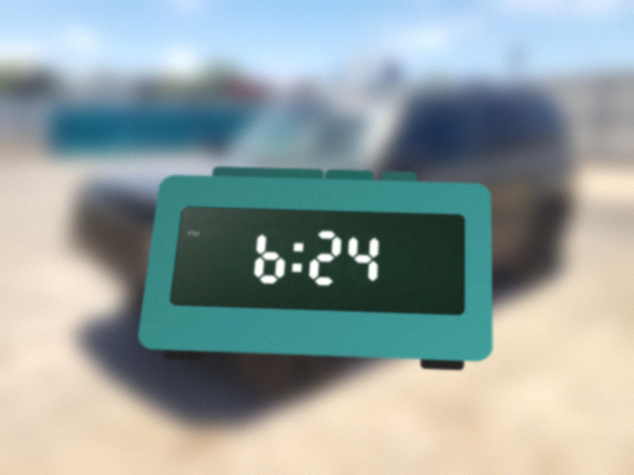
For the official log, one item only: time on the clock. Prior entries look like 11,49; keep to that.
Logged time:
6,24
